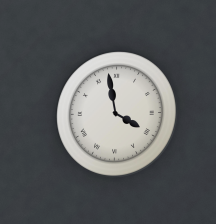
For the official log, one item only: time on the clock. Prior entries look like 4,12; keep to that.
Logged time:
3,58
